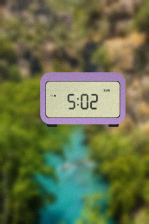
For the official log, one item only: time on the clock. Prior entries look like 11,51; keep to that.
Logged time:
5,02
